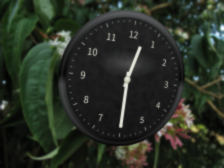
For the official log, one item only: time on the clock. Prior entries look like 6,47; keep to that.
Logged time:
12,30
